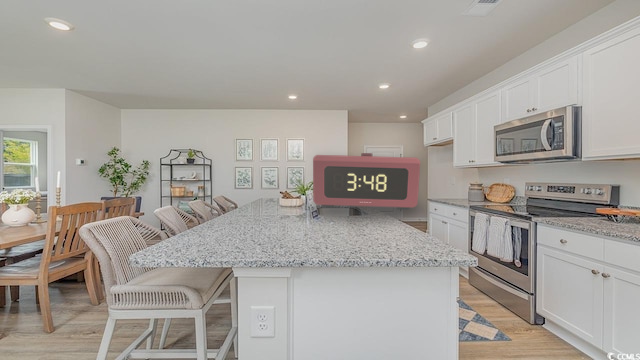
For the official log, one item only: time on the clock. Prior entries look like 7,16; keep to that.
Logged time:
3,48
